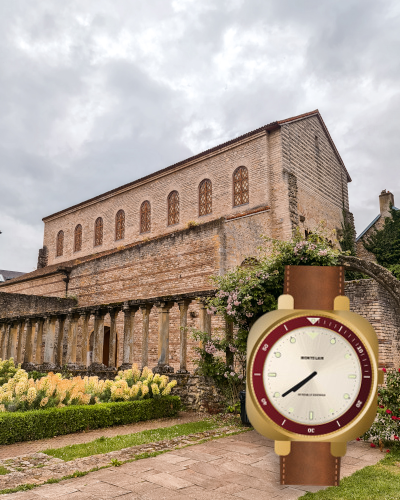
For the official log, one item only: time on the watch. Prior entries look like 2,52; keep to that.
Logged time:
7,39
